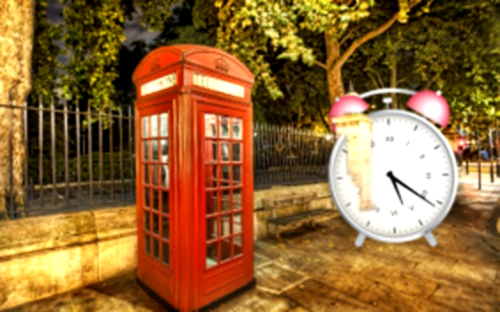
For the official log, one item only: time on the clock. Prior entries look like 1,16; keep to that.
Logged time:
5,21
